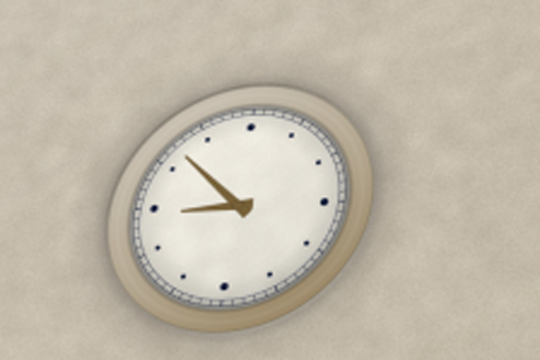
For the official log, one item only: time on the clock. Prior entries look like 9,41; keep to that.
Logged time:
8,52
